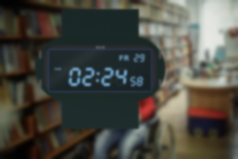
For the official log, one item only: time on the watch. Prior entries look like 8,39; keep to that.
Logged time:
2,24
